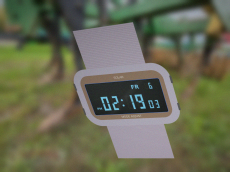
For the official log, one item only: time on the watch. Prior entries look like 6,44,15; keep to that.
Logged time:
2,19,03
